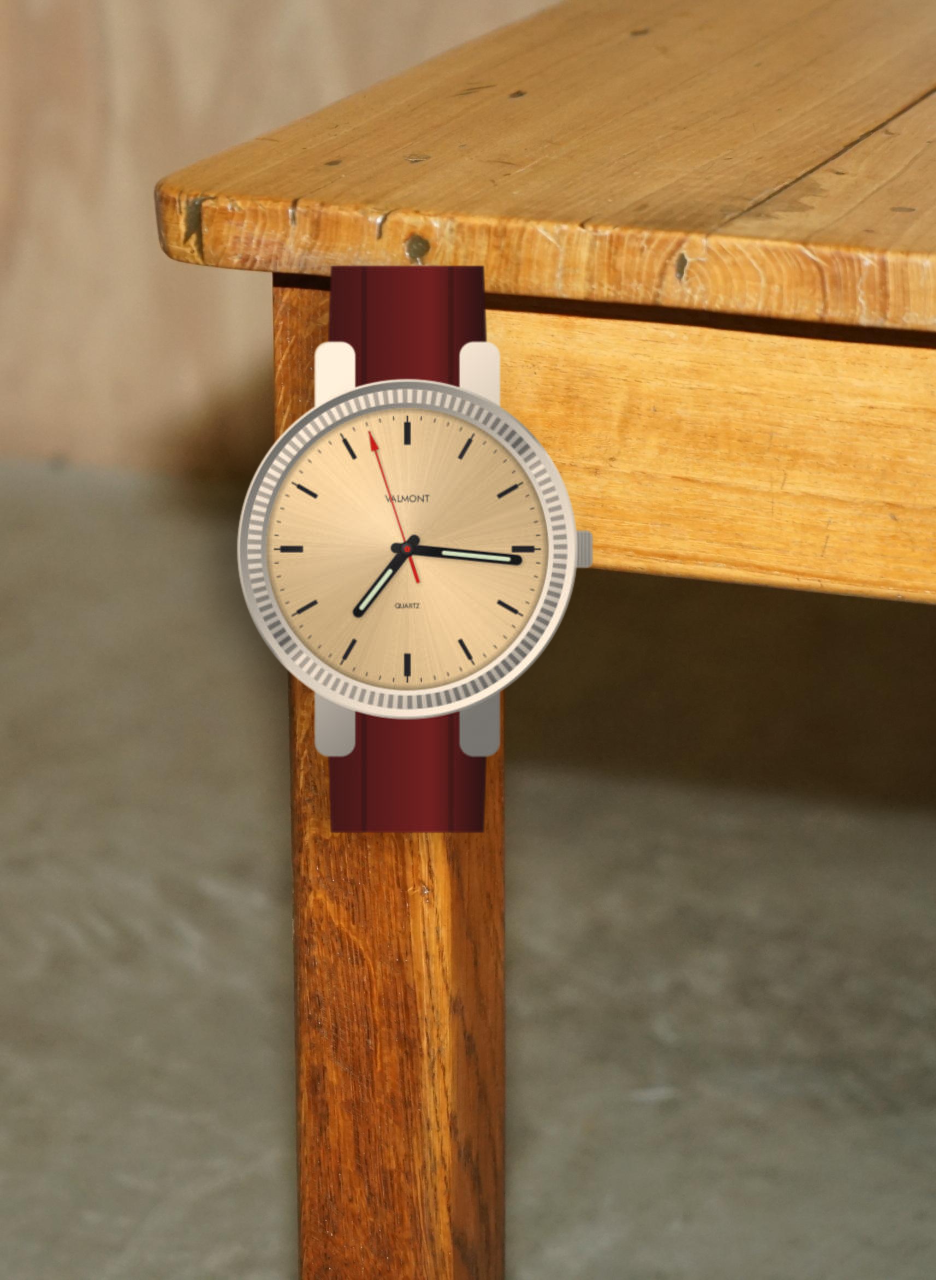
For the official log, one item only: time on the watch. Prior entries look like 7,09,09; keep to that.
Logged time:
7,15,57
